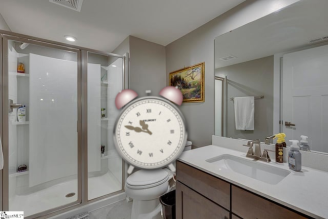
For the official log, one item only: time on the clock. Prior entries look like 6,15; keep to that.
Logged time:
10,48
